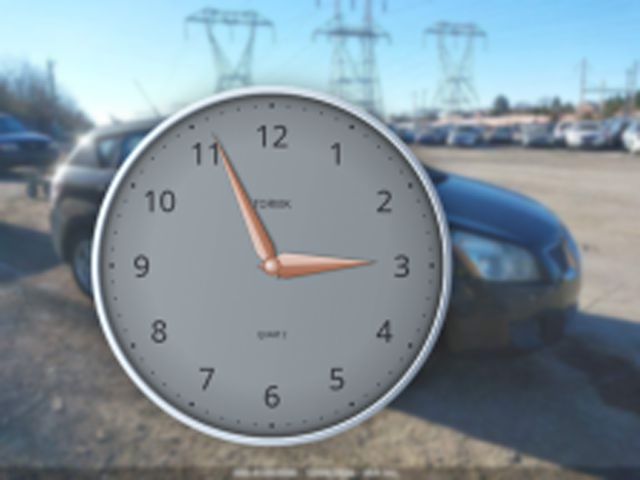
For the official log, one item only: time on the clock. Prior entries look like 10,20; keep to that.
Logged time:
2,56
